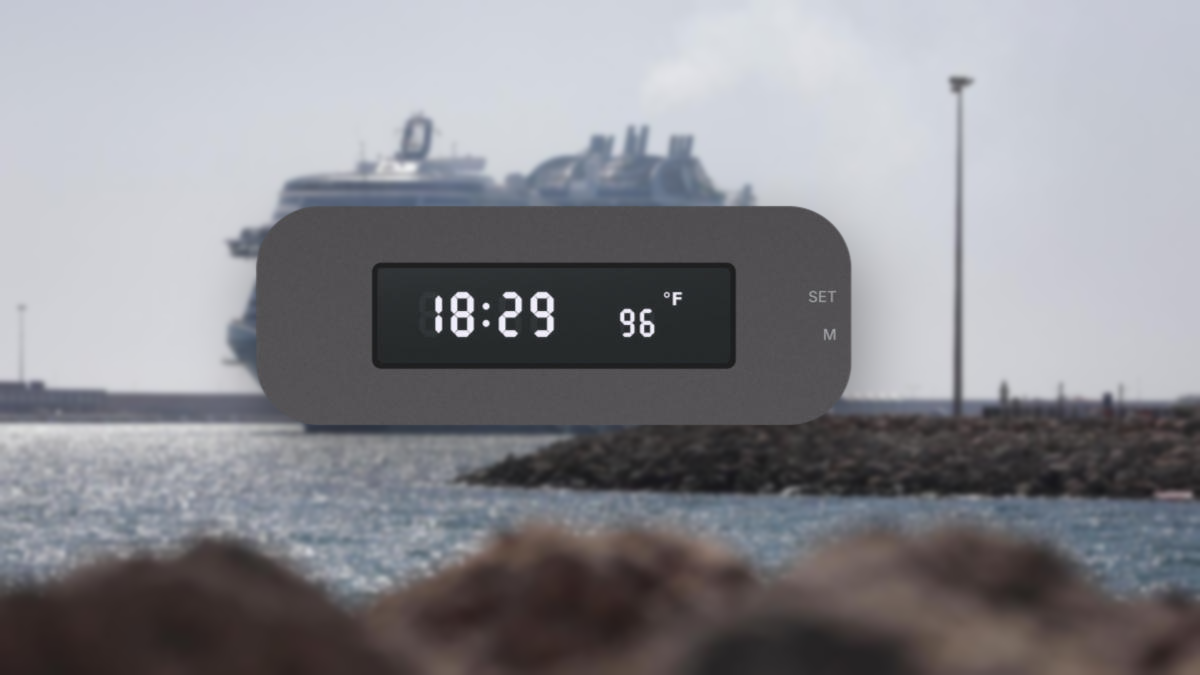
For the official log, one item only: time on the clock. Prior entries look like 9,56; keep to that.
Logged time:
18,29
